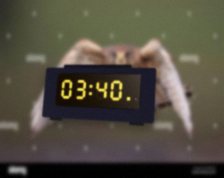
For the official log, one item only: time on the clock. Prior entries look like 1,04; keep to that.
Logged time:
3,40
